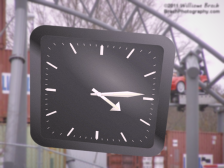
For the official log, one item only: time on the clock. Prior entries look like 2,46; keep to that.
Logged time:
4,14
